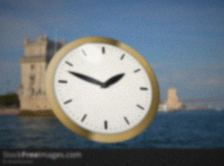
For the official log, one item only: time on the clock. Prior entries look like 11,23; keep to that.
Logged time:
1,48
